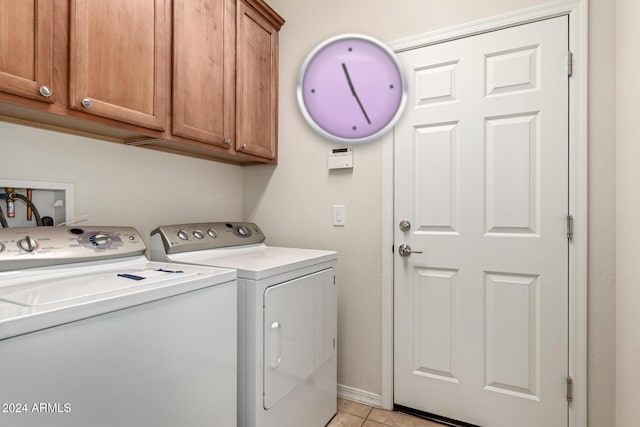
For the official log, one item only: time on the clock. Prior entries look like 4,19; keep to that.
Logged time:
11,26
